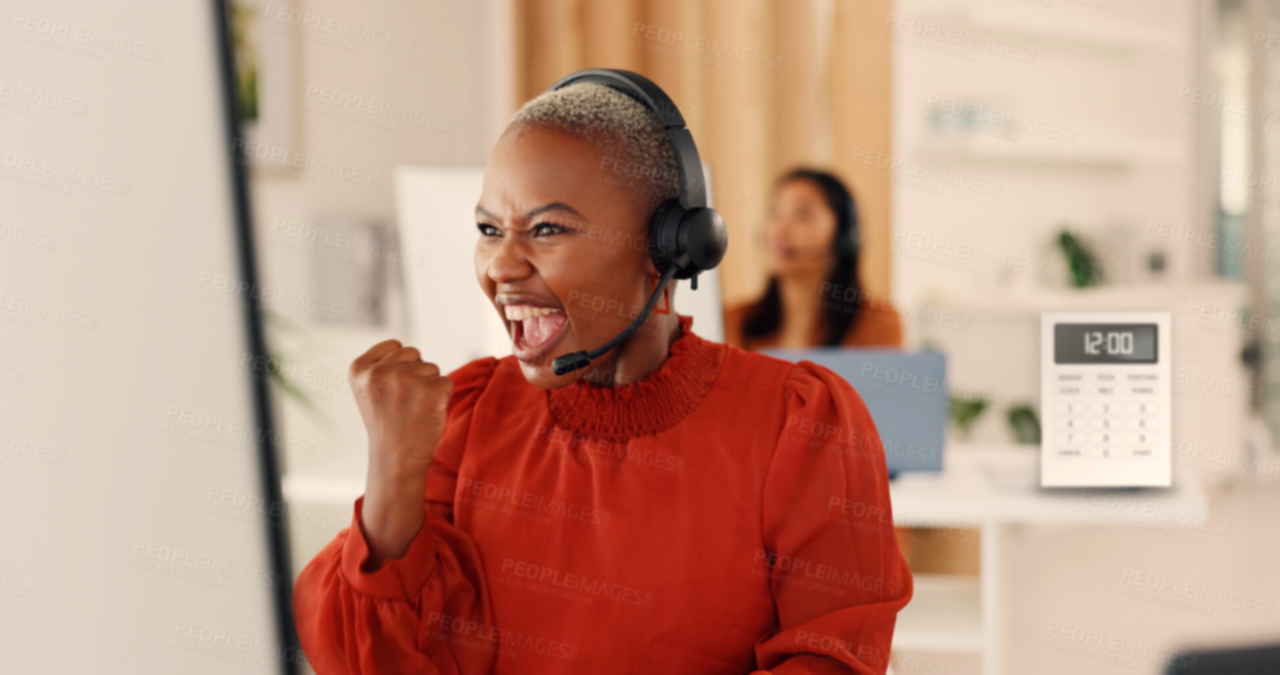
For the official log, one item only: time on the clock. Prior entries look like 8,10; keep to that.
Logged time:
12,00
